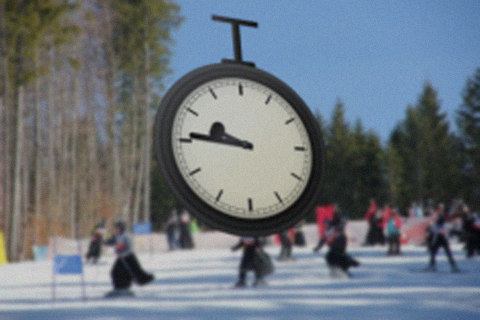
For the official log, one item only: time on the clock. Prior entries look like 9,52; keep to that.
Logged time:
9,46
